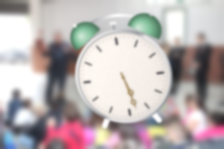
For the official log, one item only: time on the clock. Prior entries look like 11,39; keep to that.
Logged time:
5,28
